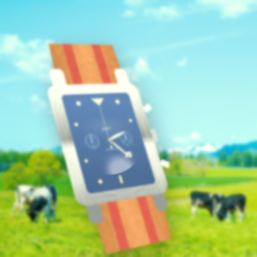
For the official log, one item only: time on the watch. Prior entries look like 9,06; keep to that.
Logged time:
2,23
